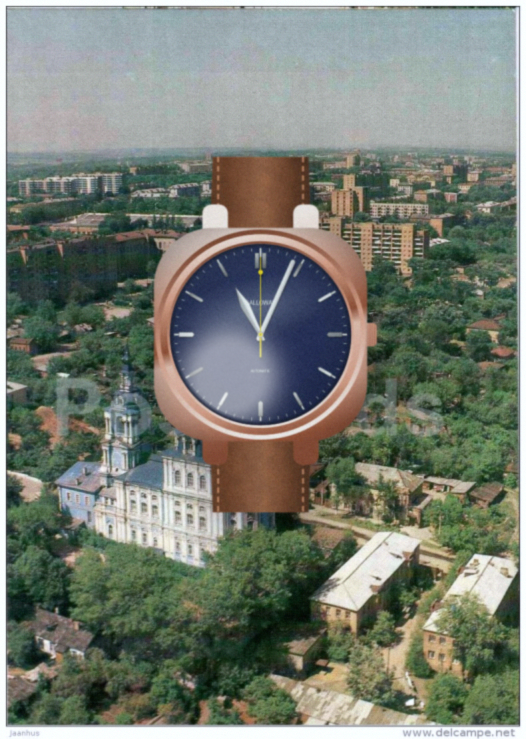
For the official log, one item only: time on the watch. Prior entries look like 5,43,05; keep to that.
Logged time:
11,04,00
